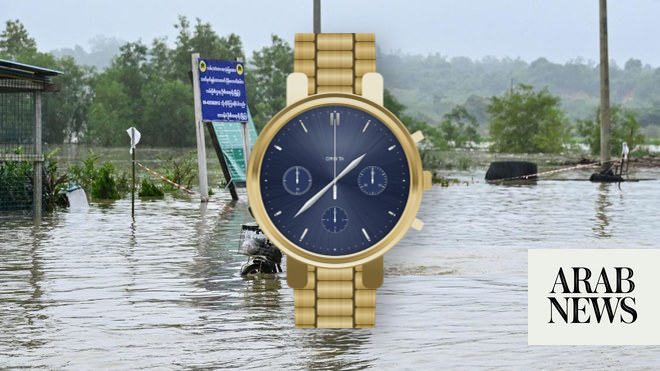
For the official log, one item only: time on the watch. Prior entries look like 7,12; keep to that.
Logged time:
1,38
